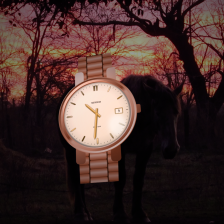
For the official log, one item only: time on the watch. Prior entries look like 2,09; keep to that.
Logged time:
10,31
